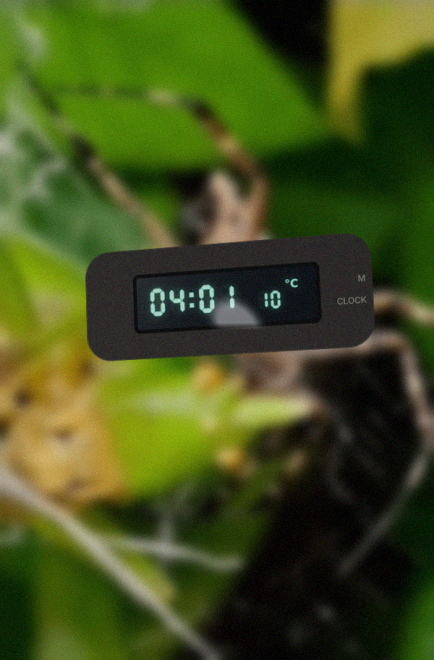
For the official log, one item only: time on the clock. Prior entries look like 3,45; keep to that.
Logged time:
4,01
